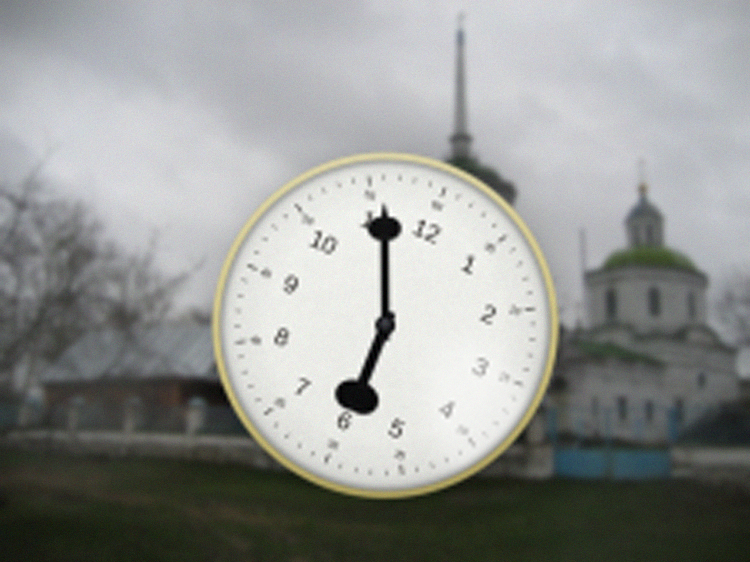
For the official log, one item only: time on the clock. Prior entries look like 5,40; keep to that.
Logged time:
5,56
